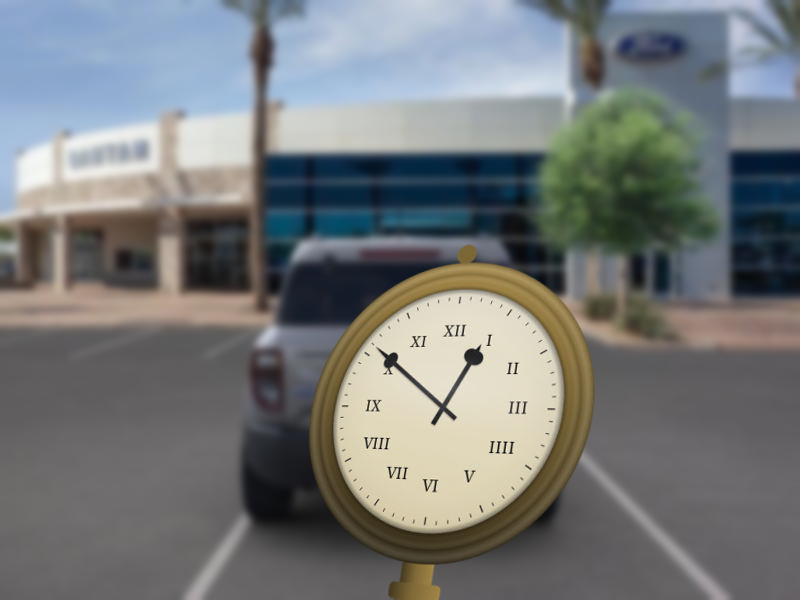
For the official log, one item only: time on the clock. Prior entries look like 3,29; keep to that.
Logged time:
12,51
